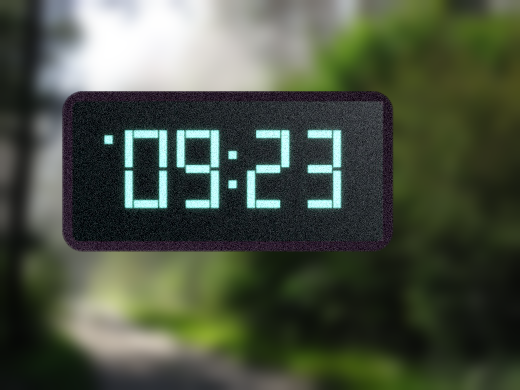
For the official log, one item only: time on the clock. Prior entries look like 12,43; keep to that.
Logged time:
9,23
